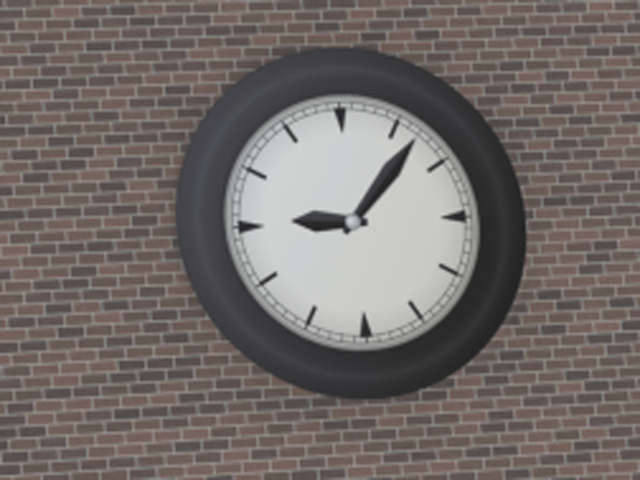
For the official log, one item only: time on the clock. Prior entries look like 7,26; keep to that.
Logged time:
9,07
